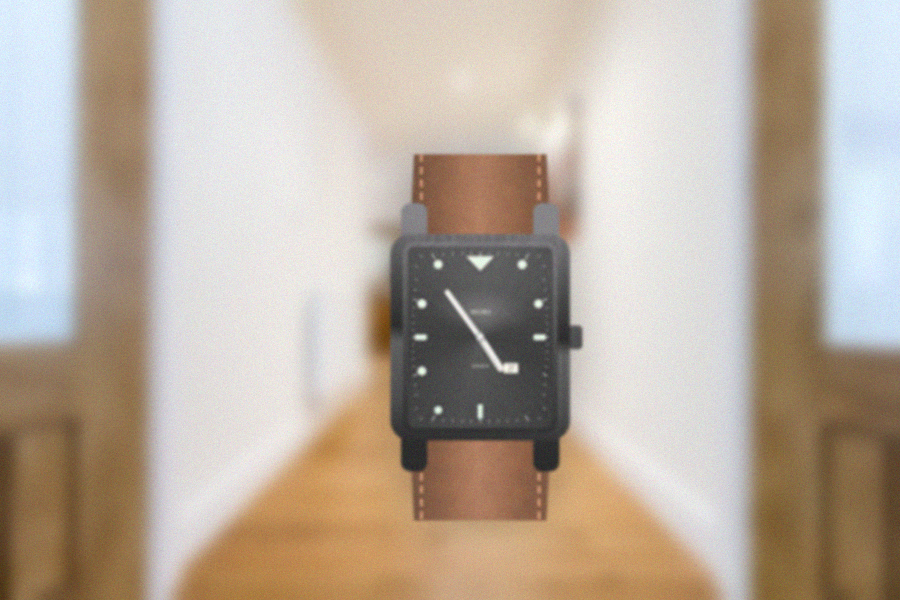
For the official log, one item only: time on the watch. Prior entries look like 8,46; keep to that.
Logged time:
4,54
